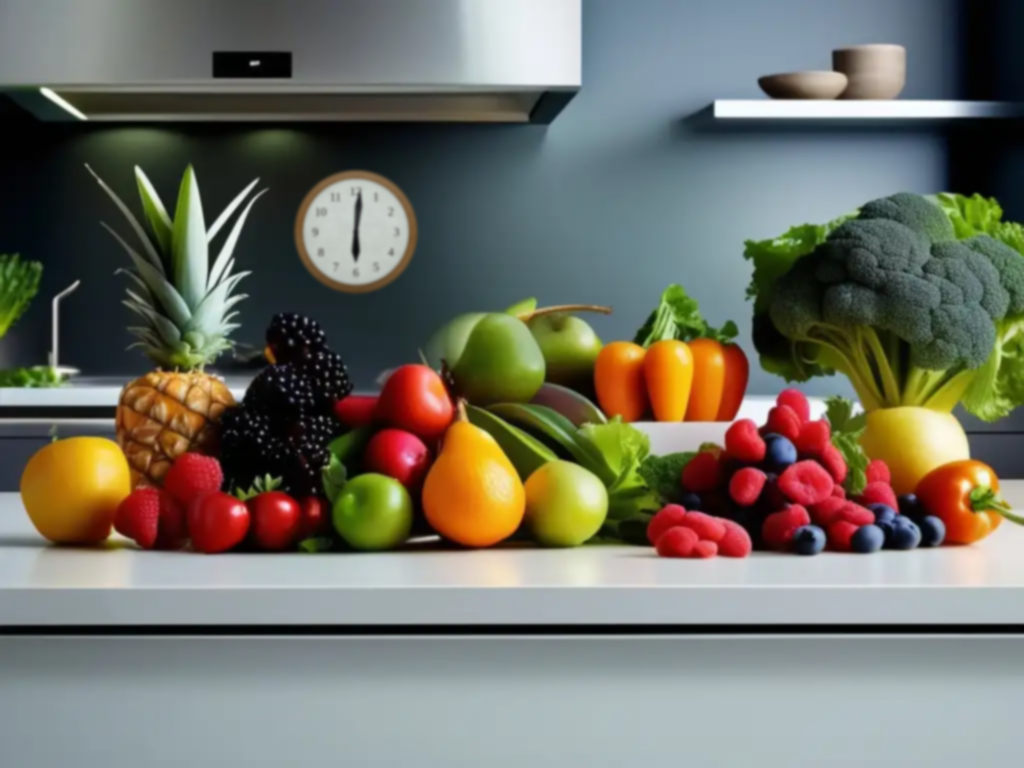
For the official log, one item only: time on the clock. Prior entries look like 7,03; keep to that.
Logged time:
6,01
